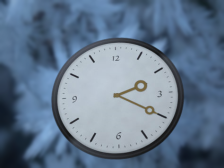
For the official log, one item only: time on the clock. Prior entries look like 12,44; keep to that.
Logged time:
2,20
